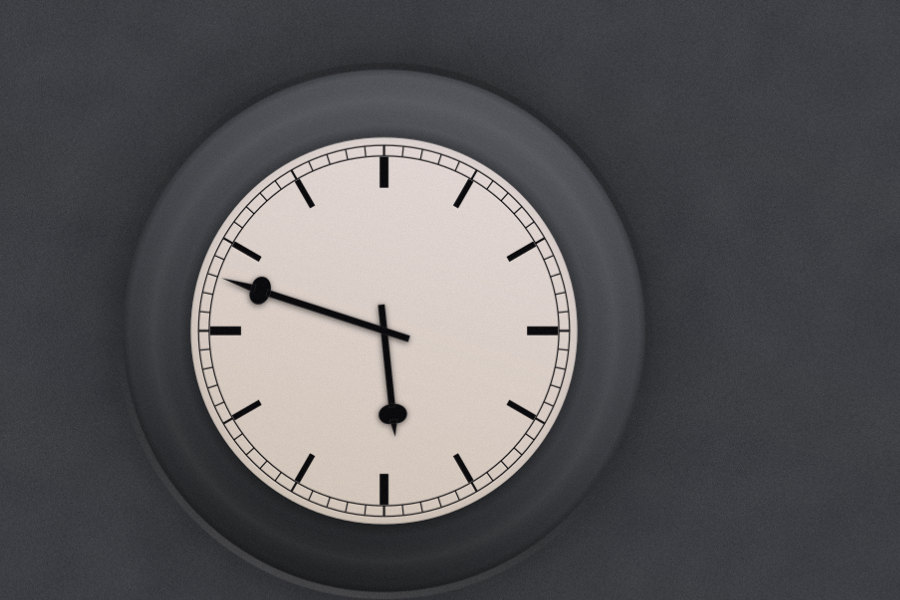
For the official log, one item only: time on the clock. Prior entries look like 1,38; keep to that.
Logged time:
5,48
